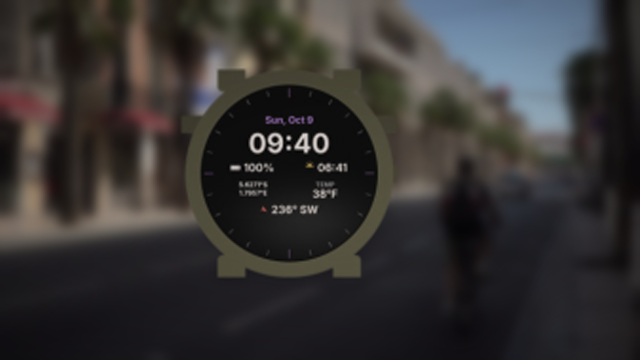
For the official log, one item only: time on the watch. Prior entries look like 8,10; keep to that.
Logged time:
9,40
